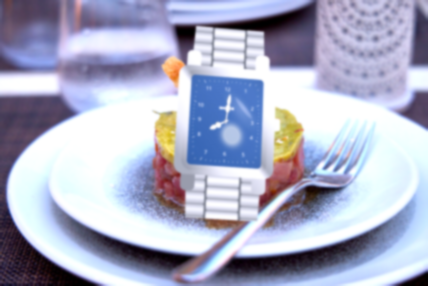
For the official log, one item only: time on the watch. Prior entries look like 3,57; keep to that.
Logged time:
8,01
